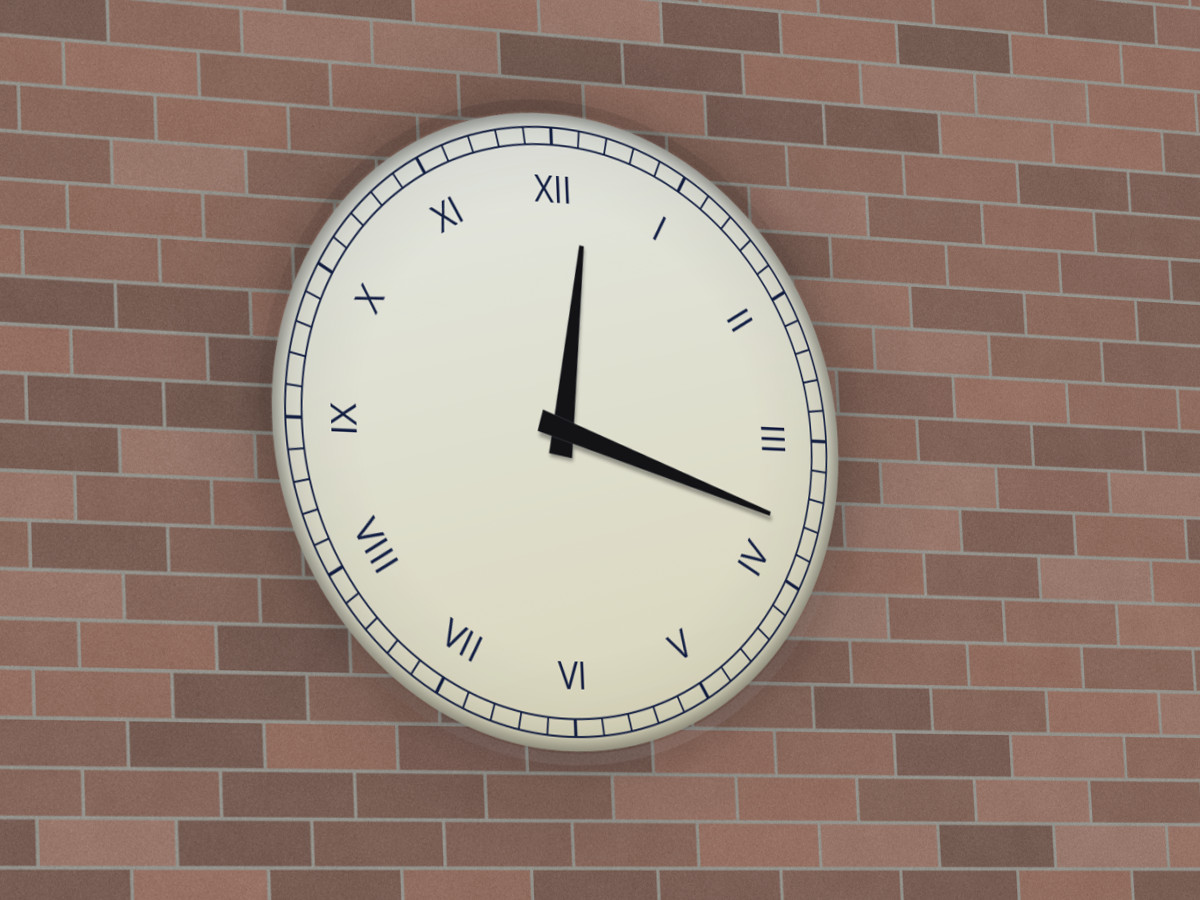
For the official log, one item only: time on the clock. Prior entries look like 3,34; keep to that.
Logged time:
12,18
